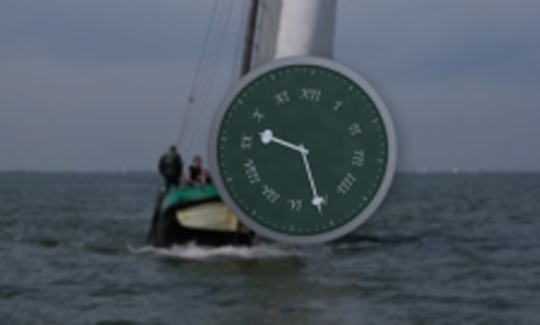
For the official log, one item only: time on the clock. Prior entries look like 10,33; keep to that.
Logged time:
9,26
